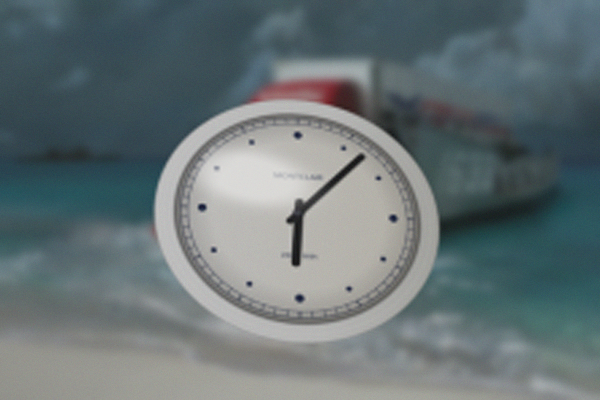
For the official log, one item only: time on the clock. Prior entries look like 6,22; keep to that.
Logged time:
6,07
